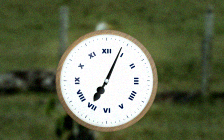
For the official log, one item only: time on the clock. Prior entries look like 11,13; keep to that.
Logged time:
7,04
